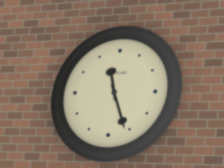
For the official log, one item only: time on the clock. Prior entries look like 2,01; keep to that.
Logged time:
11,26
